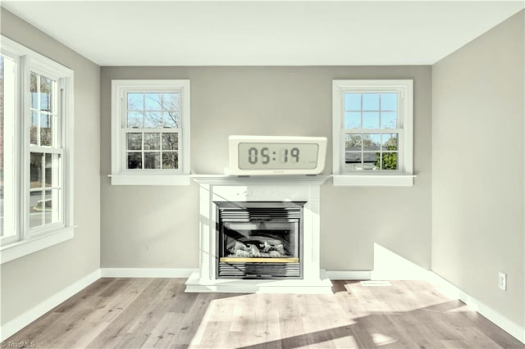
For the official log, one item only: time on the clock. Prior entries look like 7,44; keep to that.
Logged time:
5,19
